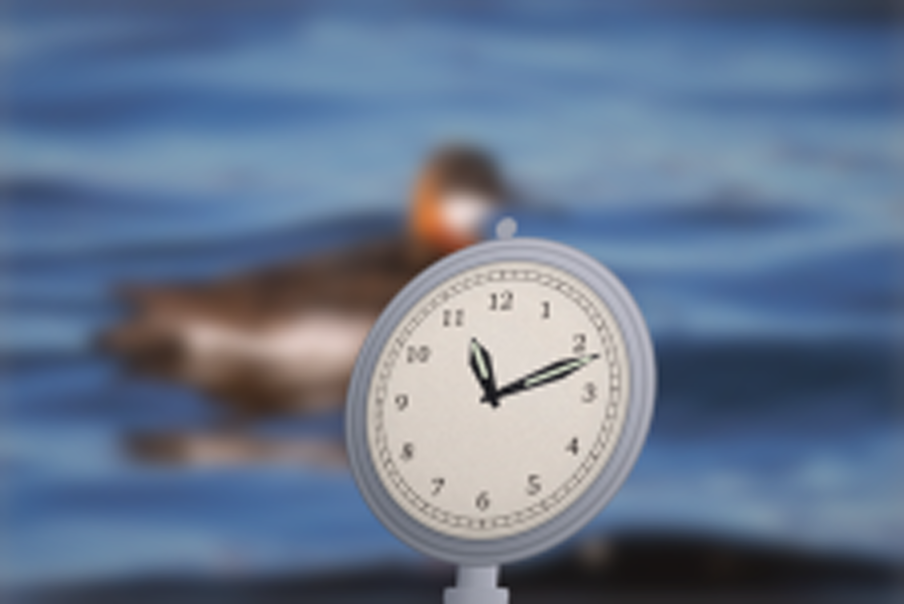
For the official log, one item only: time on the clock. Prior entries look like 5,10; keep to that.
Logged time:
11,12
